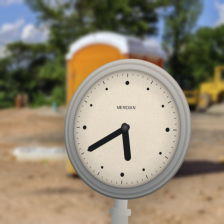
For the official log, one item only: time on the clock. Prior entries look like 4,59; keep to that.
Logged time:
5,40
